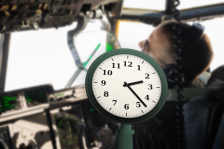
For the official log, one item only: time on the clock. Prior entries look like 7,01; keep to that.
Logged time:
2,23
